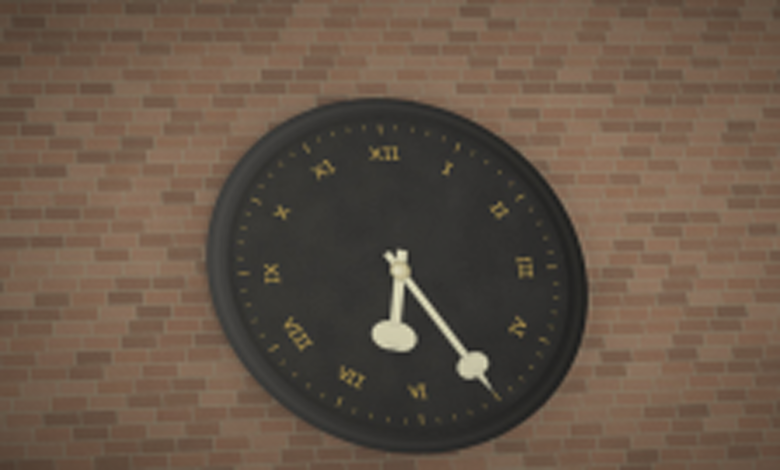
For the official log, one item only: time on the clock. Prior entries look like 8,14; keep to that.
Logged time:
6,25
